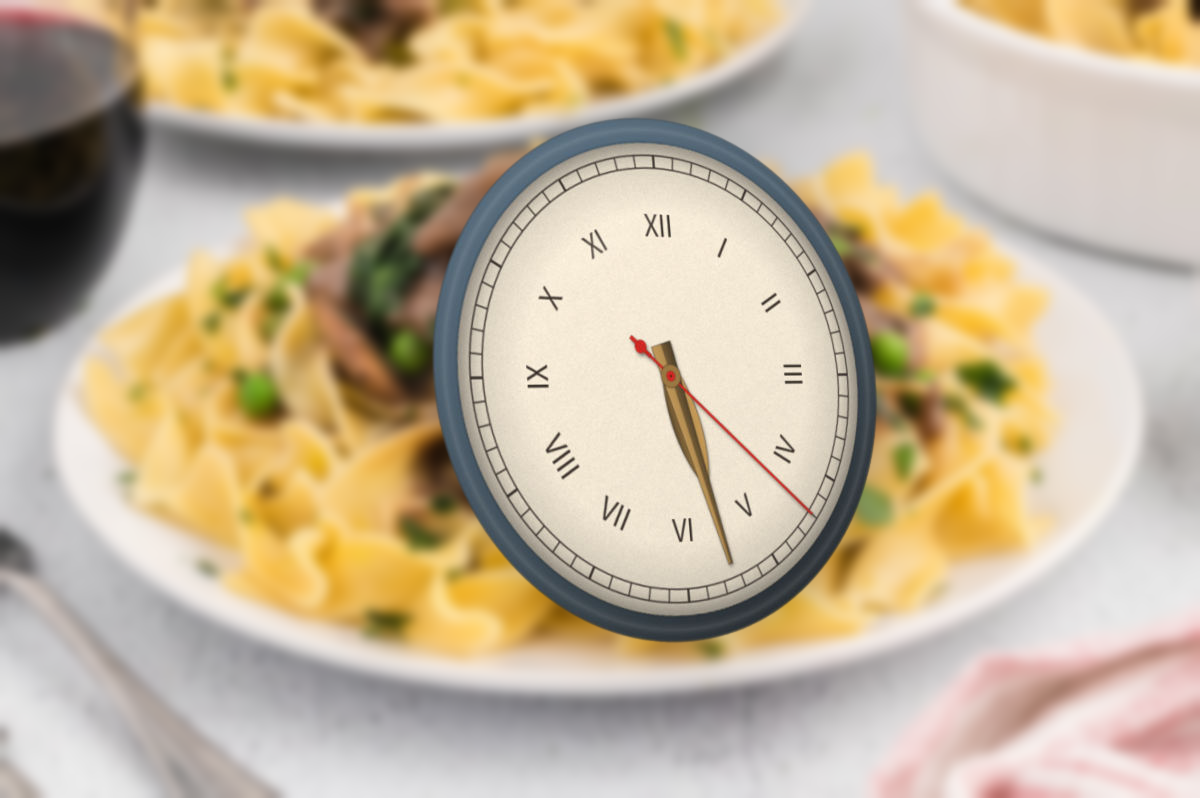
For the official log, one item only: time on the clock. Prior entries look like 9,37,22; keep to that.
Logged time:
5,27,22
